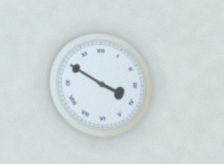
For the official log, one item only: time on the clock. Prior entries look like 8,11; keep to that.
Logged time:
3,50
